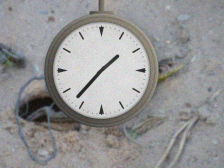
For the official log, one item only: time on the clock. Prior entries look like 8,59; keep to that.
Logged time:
1,37
